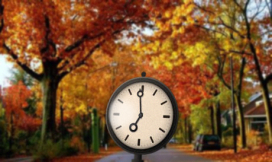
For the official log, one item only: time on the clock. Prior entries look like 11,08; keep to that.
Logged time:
6,59
